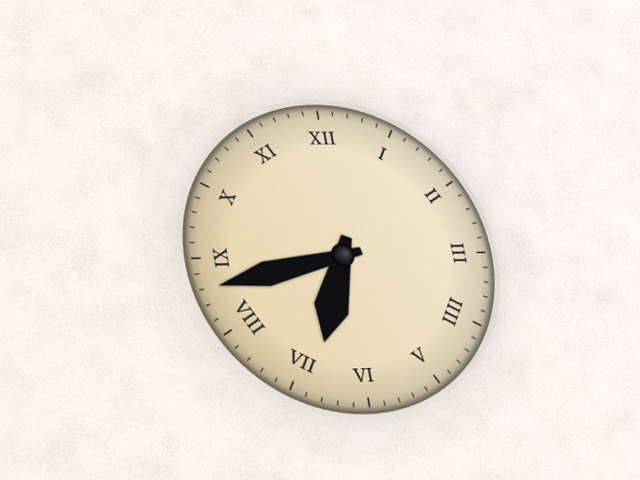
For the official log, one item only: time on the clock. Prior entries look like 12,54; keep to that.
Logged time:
6,43
